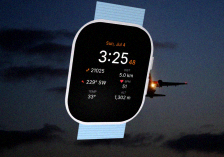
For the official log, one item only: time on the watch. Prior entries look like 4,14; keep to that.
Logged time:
3,25
